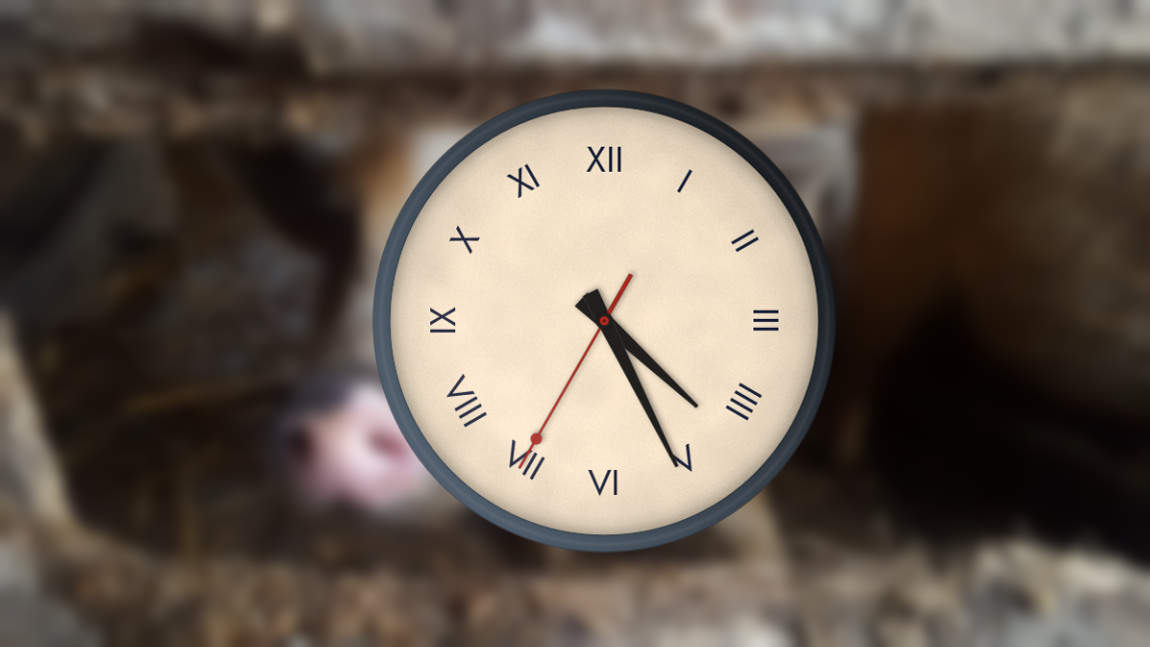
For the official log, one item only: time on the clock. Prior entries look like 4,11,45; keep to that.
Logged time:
4,25,35
